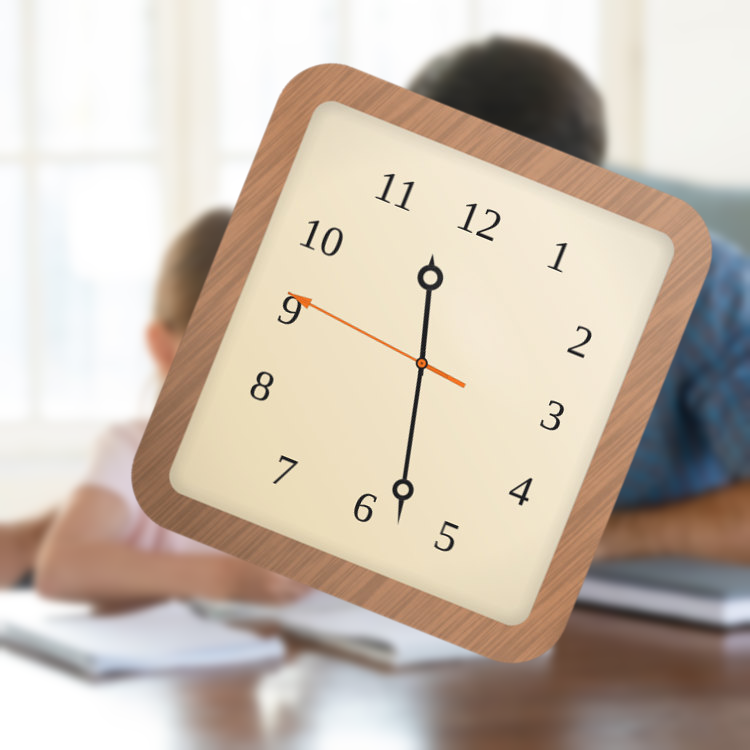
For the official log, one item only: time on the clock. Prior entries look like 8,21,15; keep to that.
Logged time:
11,27,46
